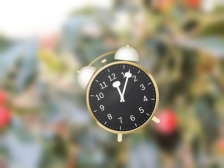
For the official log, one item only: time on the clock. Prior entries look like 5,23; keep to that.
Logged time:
12,07
